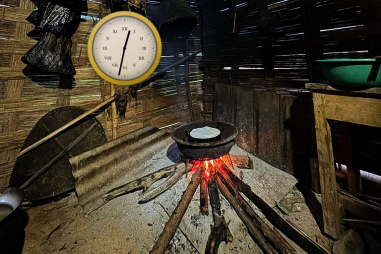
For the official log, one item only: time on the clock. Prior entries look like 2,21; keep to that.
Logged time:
12,32
